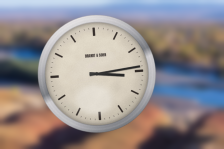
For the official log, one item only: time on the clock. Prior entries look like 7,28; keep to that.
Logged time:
3,14
